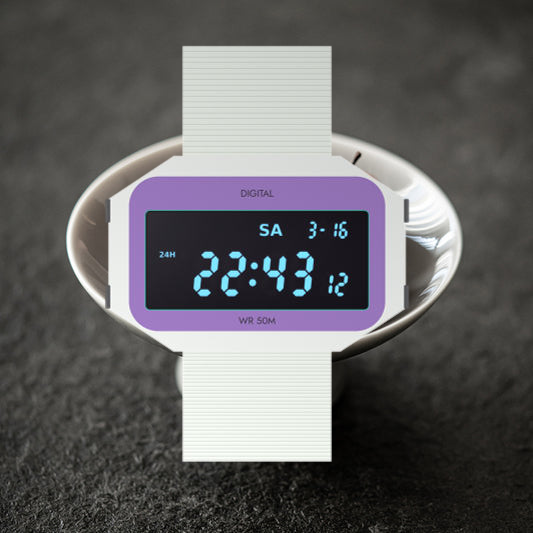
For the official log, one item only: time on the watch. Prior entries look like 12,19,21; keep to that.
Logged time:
22,43,12
